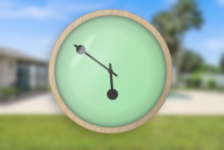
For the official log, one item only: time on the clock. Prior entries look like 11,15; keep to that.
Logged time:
5,51
